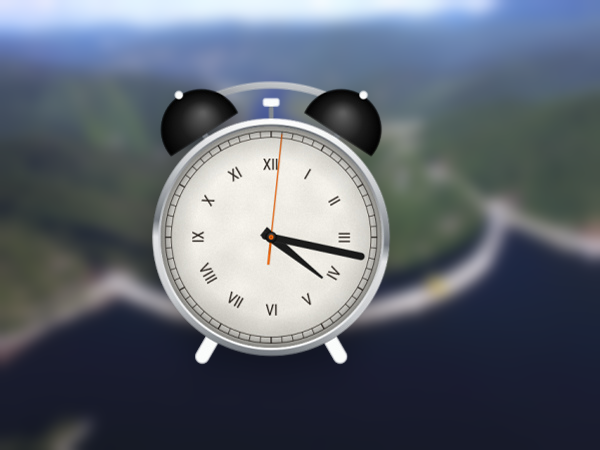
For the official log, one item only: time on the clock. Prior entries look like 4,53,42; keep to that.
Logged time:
4,17,01
